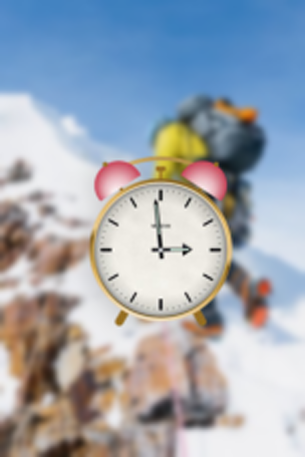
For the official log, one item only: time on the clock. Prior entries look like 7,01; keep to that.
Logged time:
2,59
